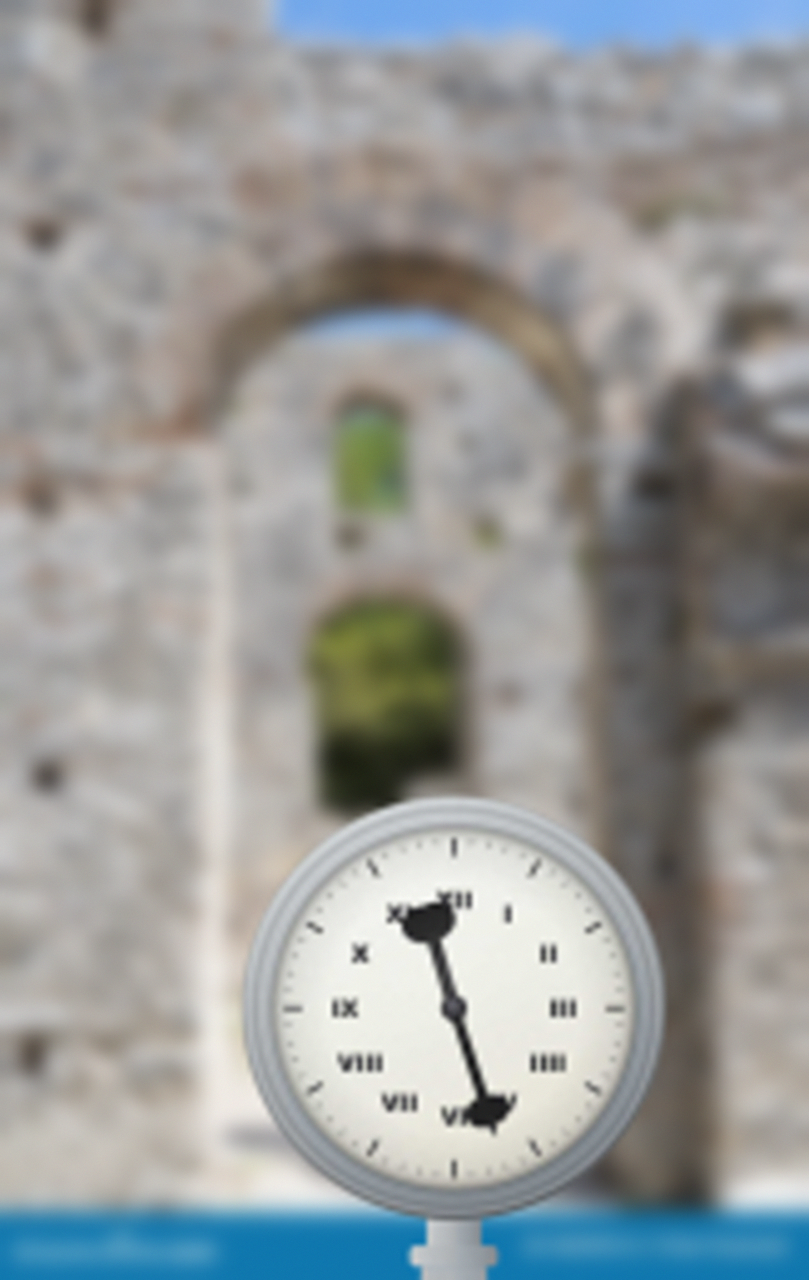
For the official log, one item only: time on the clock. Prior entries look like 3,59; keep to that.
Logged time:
11,27
